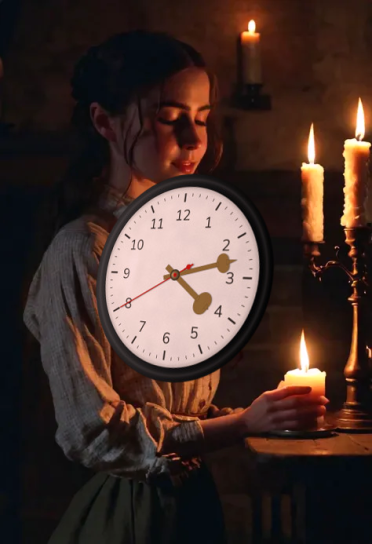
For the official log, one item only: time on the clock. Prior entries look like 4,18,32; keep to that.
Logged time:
4,12,40
